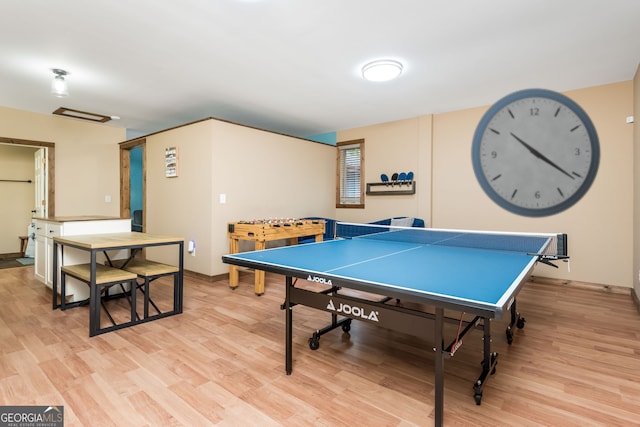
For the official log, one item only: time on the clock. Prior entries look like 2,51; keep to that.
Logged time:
10,21
